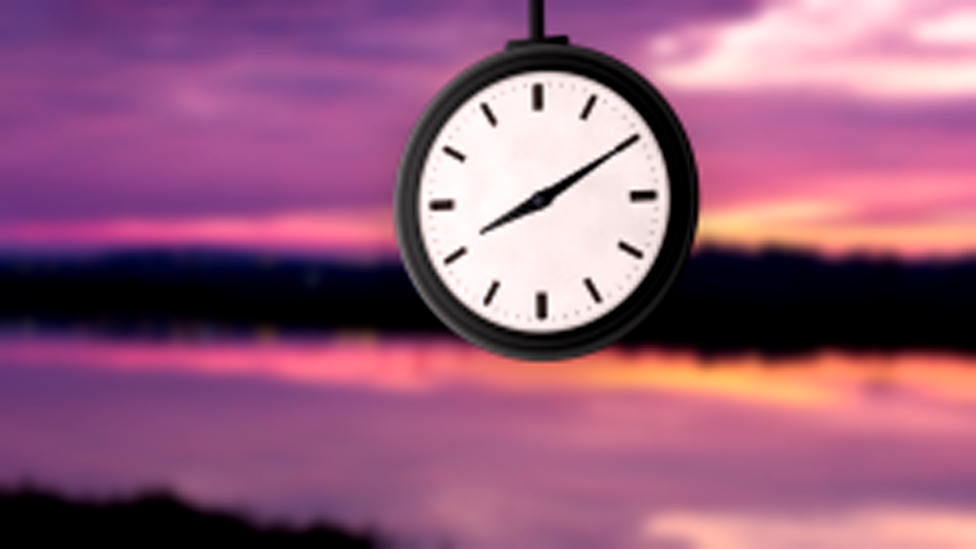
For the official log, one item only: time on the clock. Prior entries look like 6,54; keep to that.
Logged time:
8,10
